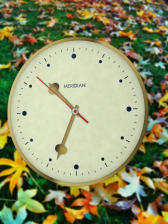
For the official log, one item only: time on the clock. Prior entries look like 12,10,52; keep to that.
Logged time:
10,33,52
